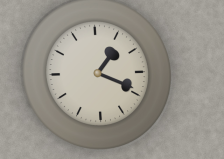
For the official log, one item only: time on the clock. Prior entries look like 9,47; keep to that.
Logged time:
1,19
